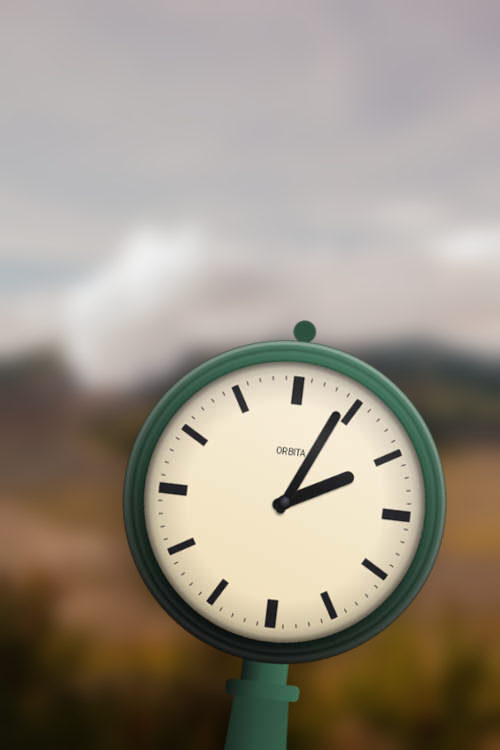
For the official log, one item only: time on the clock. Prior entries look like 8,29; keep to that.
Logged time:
2,04
